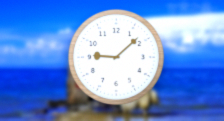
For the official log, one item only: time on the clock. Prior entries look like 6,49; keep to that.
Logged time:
9,08
